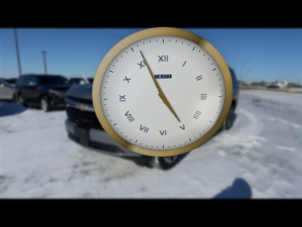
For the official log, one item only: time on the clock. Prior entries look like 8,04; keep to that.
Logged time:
4,56
